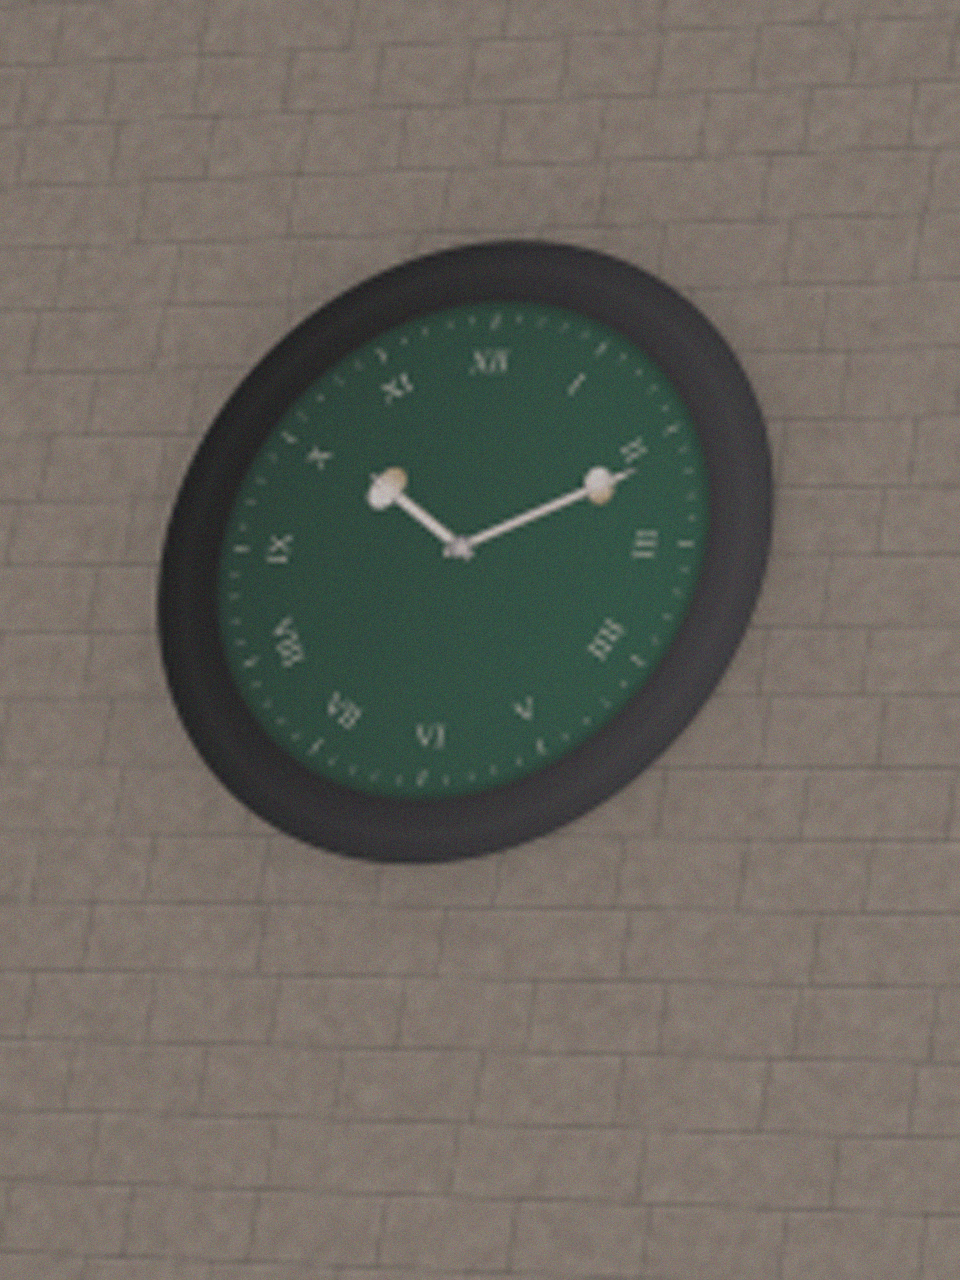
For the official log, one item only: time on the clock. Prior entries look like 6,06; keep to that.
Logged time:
10,11
